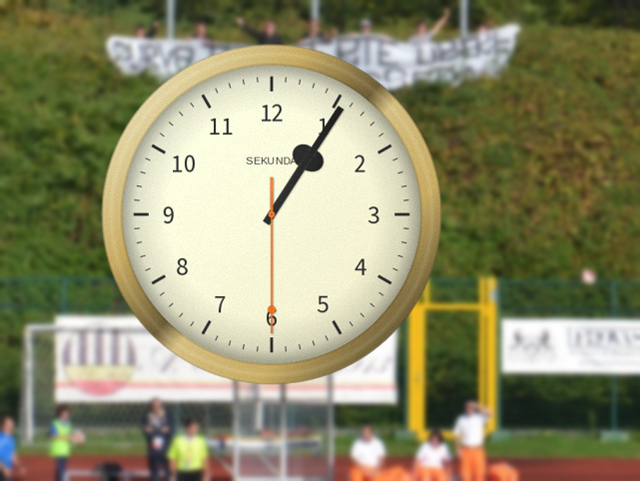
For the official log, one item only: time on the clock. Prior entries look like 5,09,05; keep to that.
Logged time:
1,05,30
